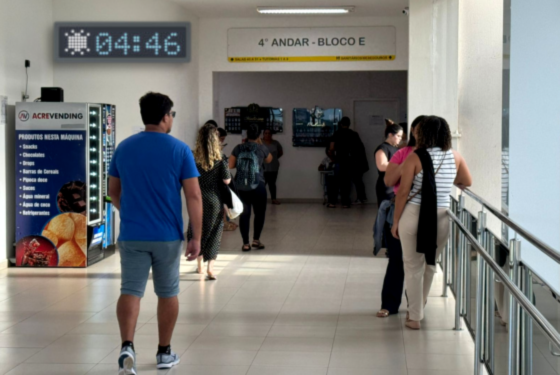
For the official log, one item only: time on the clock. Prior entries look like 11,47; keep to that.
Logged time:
4,46
